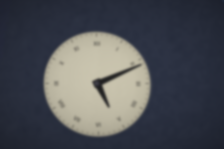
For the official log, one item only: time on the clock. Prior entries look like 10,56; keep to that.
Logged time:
5,11
